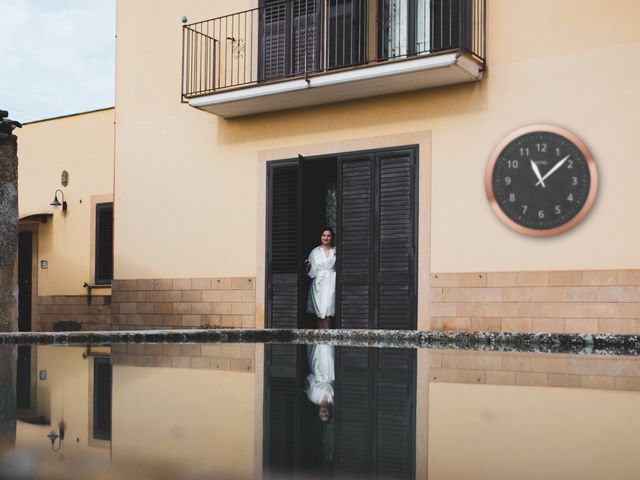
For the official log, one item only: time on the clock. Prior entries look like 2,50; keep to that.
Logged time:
11,08
